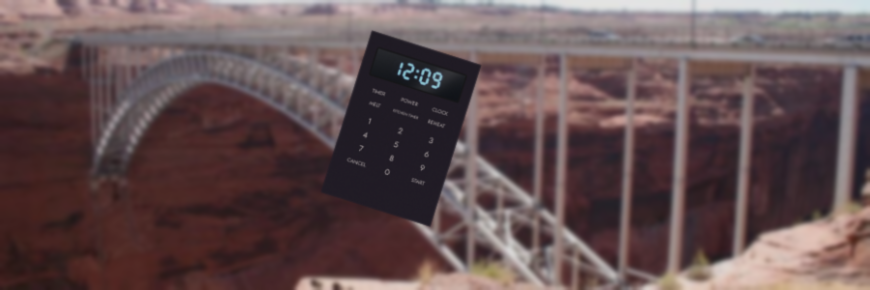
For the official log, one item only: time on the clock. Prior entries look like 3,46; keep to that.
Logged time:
12,09
